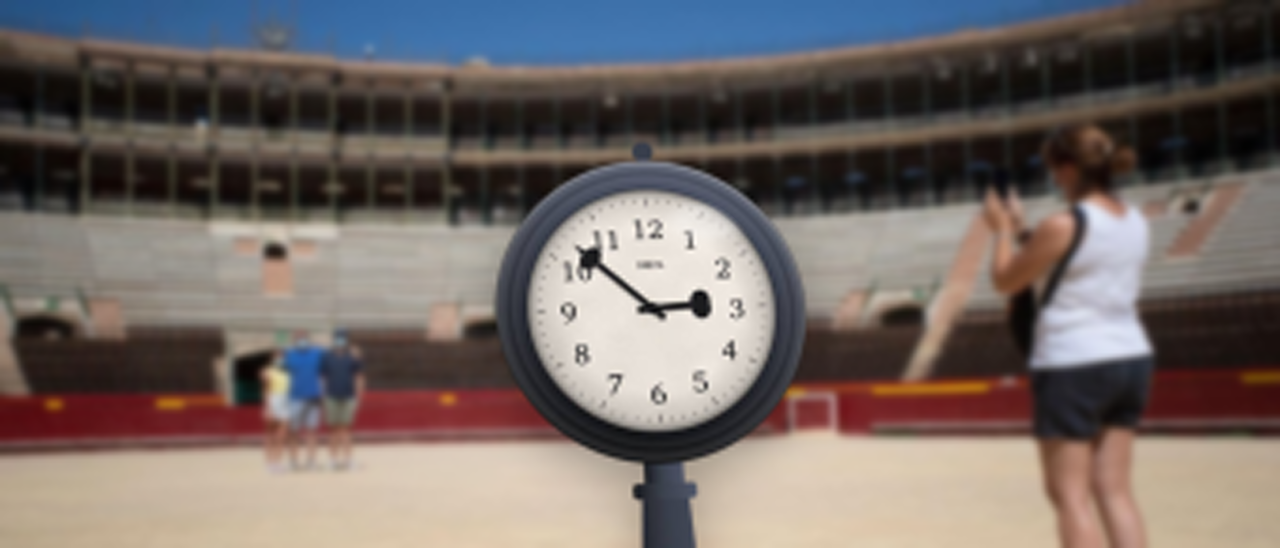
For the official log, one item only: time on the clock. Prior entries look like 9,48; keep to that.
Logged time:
2,52
